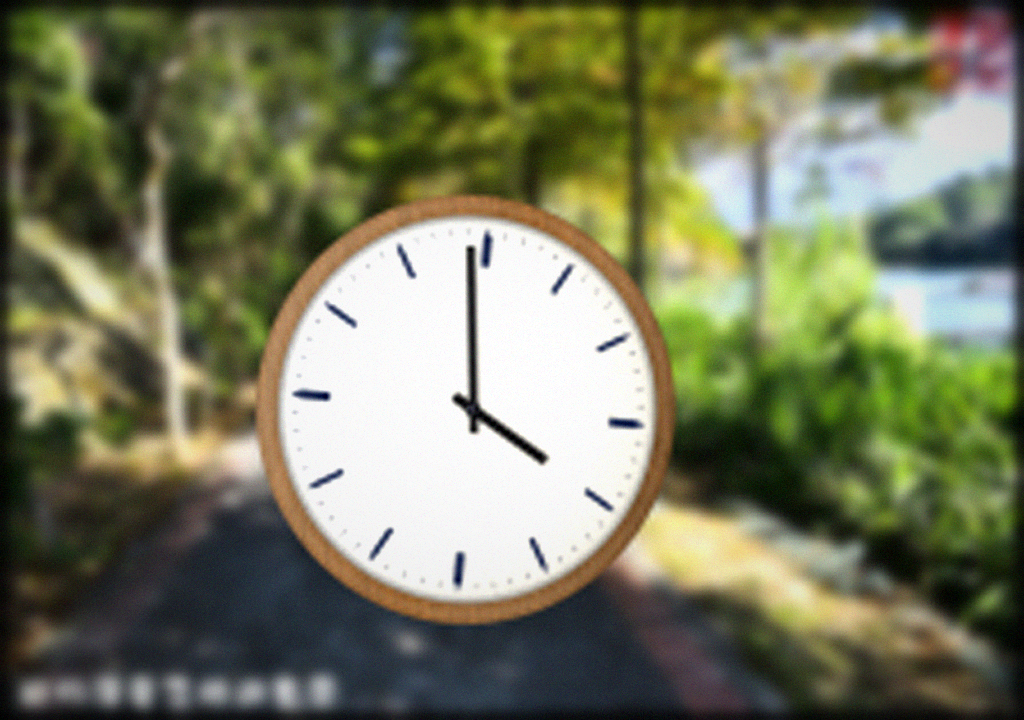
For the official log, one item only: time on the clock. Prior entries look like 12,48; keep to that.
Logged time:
3,59
